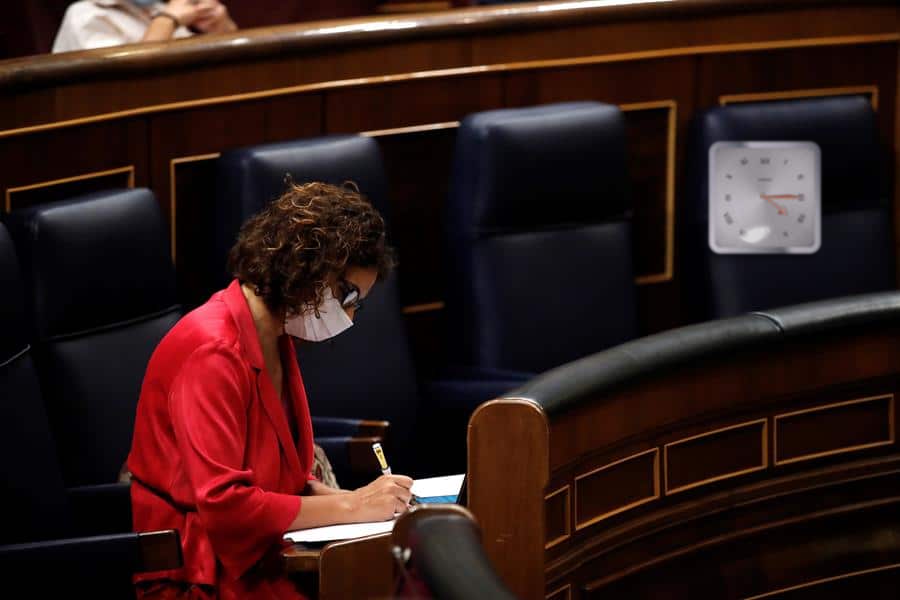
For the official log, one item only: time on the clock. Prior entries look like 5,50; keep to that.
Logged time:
4,15
